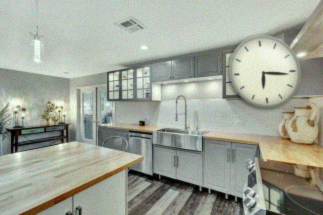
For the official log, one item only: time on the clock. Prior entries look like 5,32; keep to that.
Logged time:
6,16
